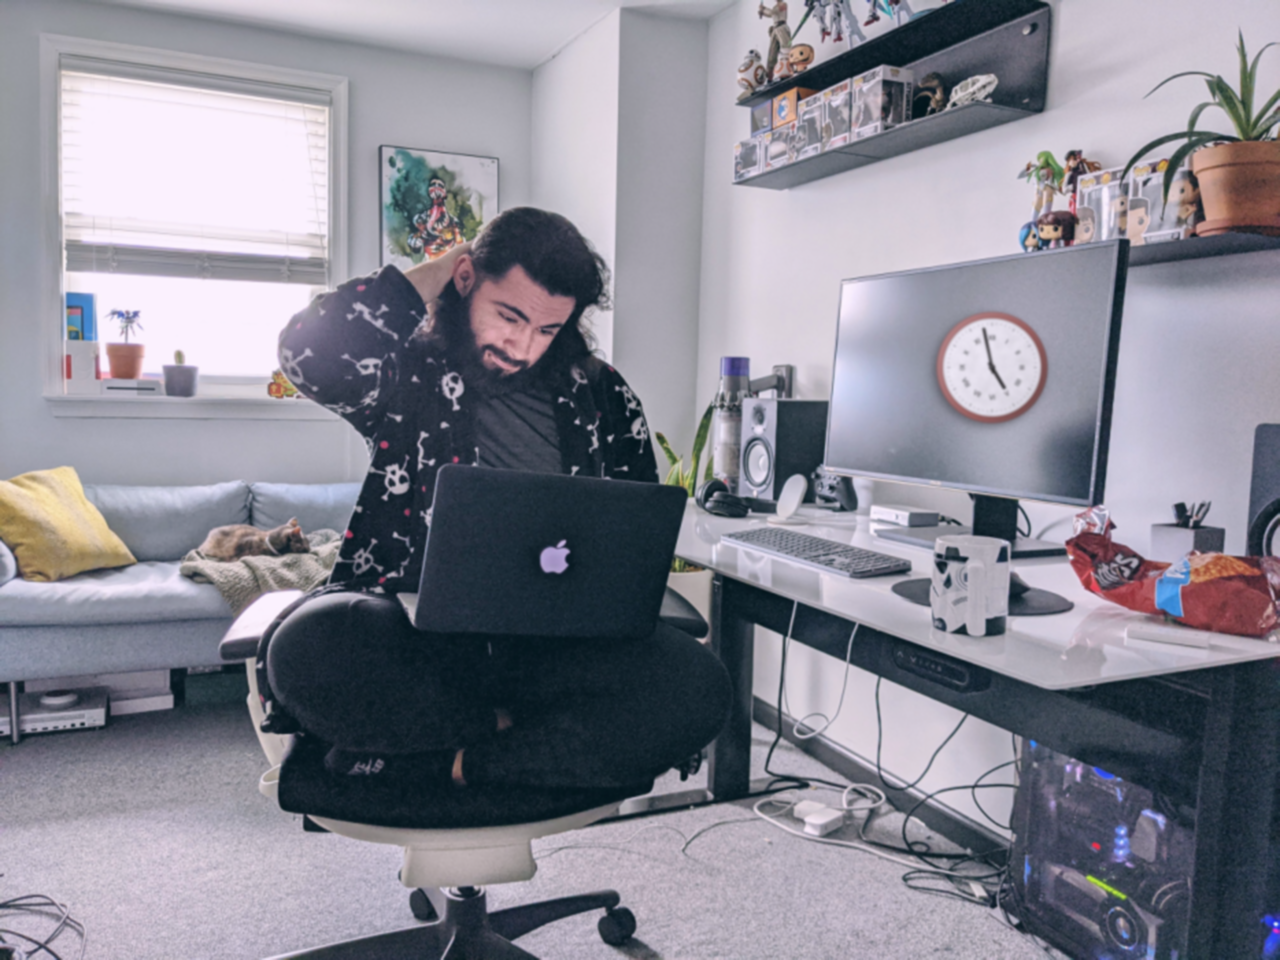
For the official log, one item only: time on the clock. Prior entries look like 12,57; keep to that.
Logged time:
4,58
